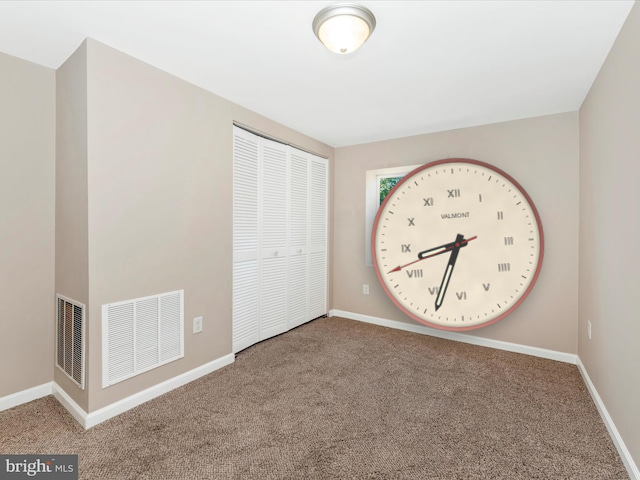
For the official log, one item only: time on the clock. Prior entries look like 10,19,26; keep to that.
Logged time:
8,33,42
